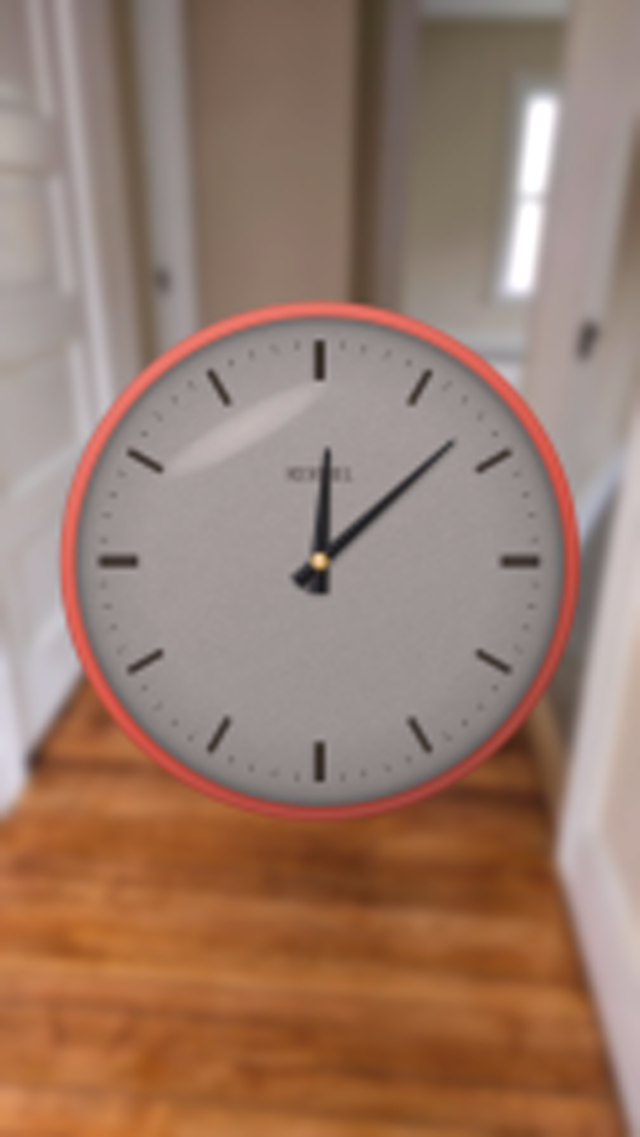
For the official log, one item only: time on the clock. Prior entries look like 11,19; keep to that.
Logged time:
12,08
